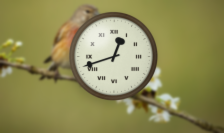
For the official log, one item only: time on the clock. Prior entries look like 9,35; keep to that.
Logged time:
12,42
